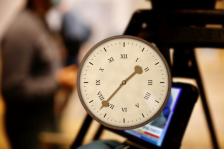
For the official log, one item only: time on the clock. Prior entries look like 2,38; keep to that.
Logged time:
1,37
